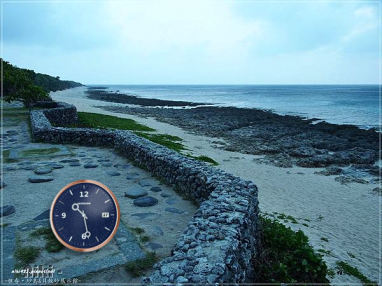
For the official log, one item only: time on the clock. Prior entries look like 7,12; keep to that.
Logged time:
10,28
